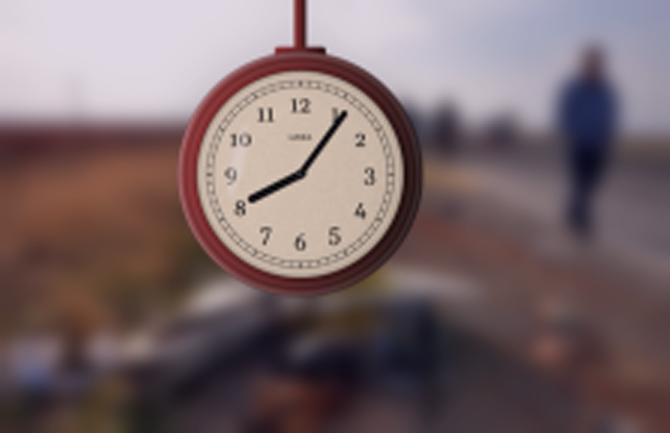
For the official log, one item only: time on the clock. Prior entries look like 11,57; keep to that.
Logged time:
8,06
